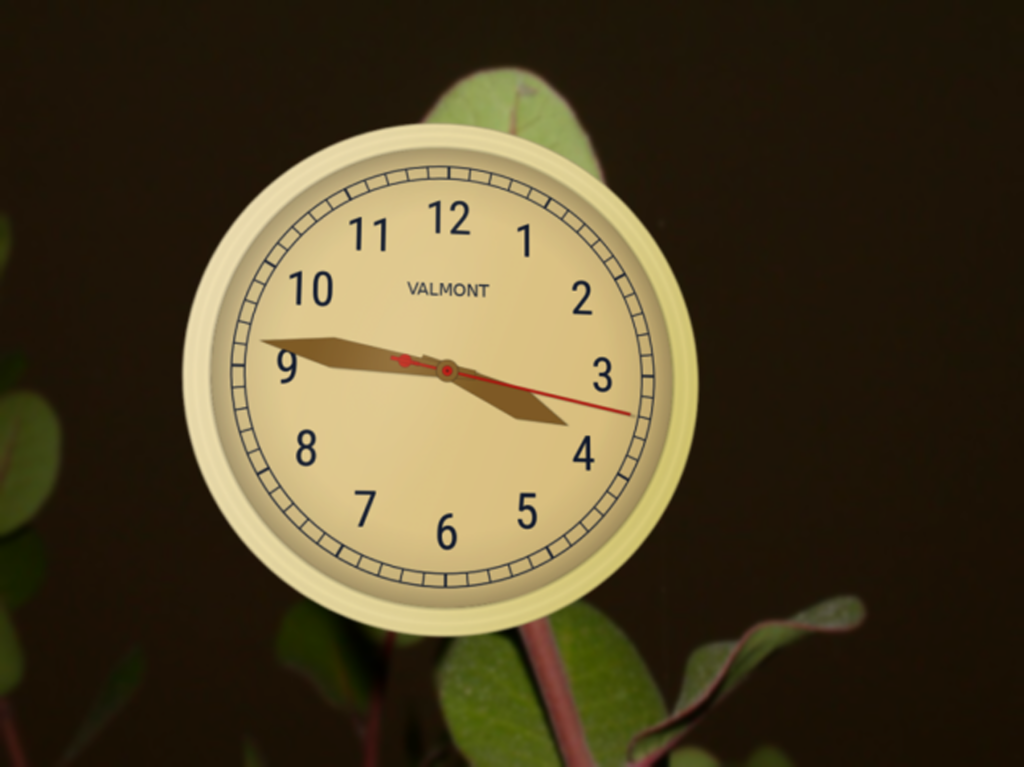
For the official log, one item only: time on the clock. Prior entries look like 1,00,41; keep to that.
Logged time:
3,46,17
